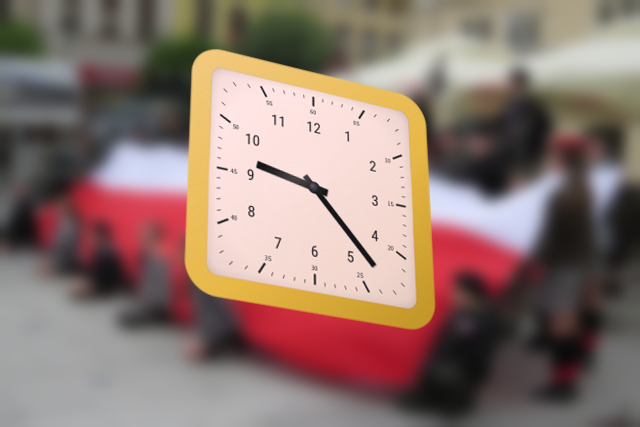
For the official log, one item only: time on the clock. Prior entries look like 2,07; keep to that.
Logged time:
9,23
